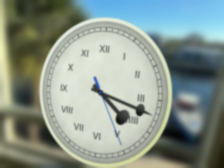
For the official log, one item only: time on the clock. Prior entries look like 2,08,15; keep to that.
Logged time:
4,17,25
